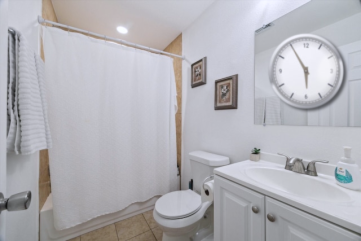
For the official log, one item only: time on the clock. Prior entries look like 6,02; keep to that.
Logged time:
5,55
